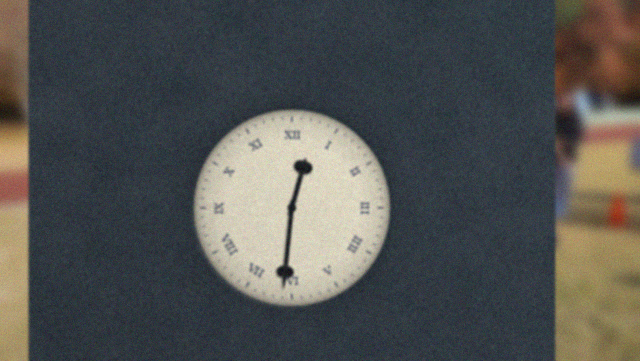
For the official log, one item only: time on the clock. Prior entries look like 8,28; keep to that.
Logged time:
12,31
